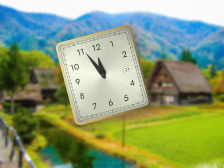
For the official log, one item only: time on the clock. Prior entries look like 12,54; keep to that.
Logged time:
11,56
